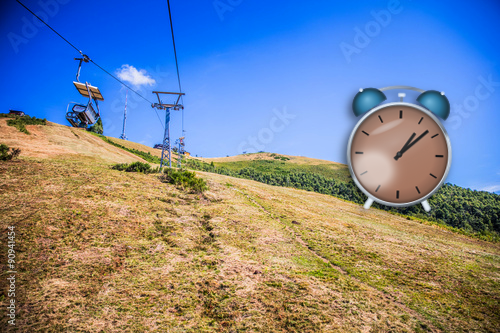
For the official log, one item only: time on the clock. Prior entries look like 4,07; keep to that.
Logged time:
1,08
